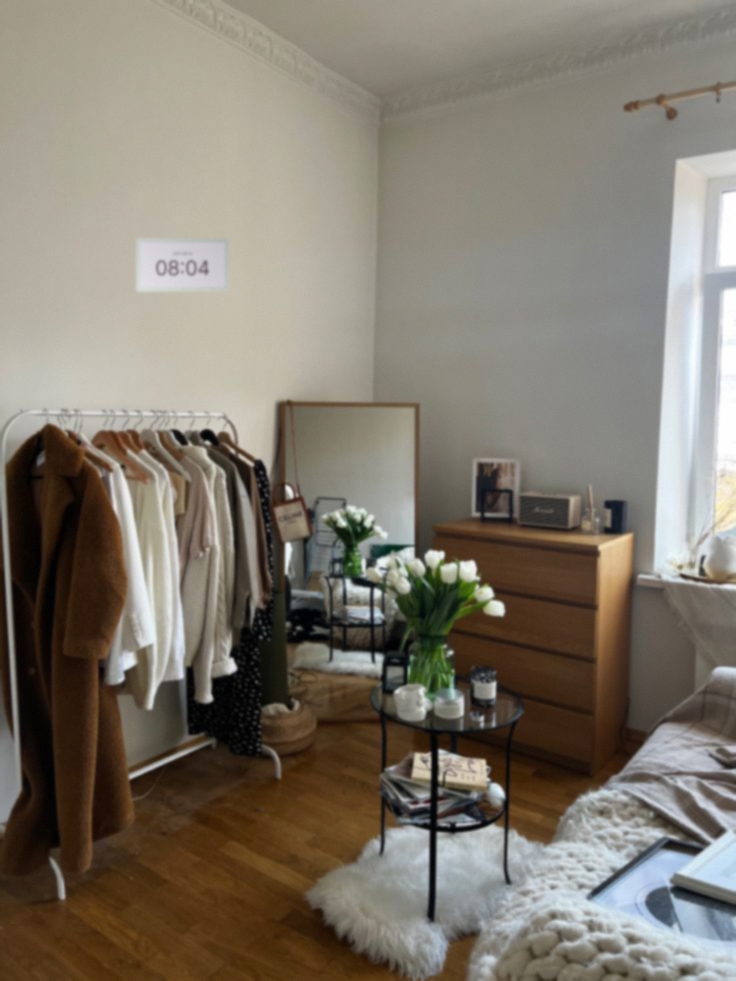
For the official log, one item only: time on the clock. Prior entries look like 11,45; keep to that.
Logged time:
8,04
